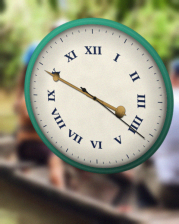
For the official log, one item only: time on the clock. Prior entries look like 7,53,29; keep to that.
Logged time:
3,49,21
